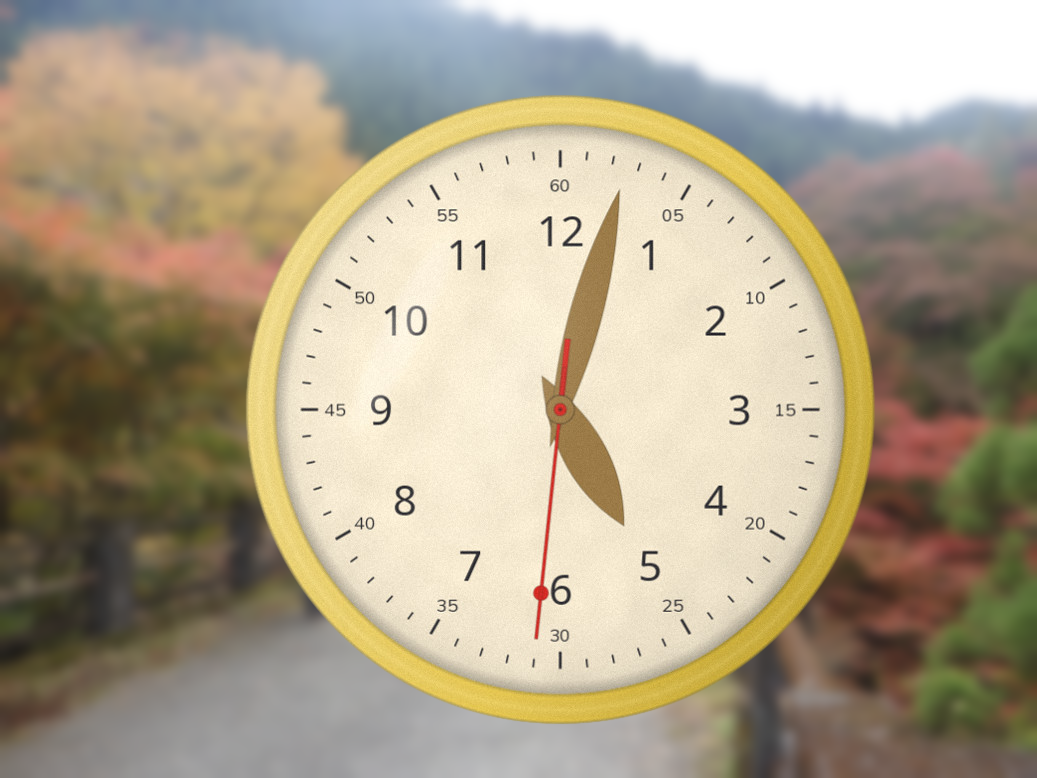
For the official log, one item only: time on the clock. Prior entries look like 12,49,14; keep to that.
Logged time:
5,02,31
